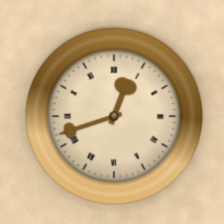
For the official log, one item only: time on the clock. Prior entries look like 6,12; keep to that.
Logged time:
12,42
